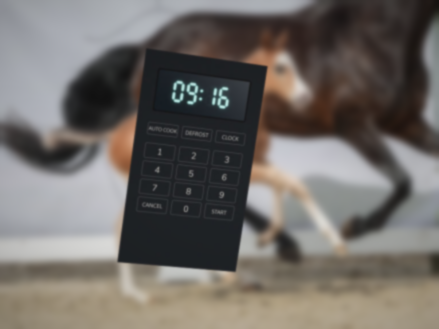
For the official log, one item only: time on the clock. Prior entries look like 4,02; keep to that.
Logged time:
9,16
